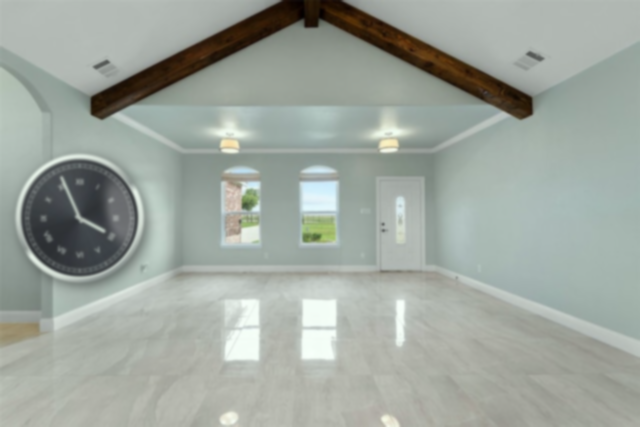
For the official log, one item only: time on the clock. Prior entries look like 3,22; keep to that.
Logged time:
3,56
